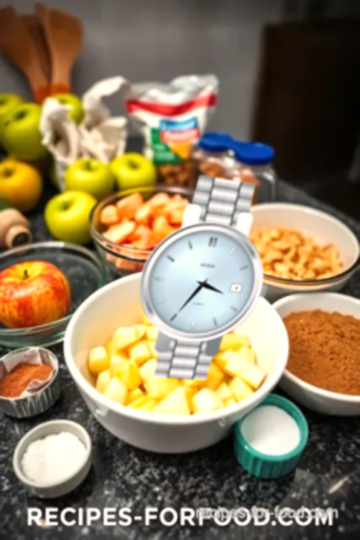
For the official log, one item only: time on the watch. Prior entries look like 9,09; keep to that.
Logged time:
3,35
